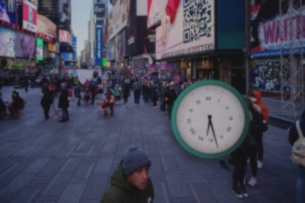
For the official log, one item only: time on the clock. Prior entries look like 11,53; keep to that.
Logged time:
6,28
